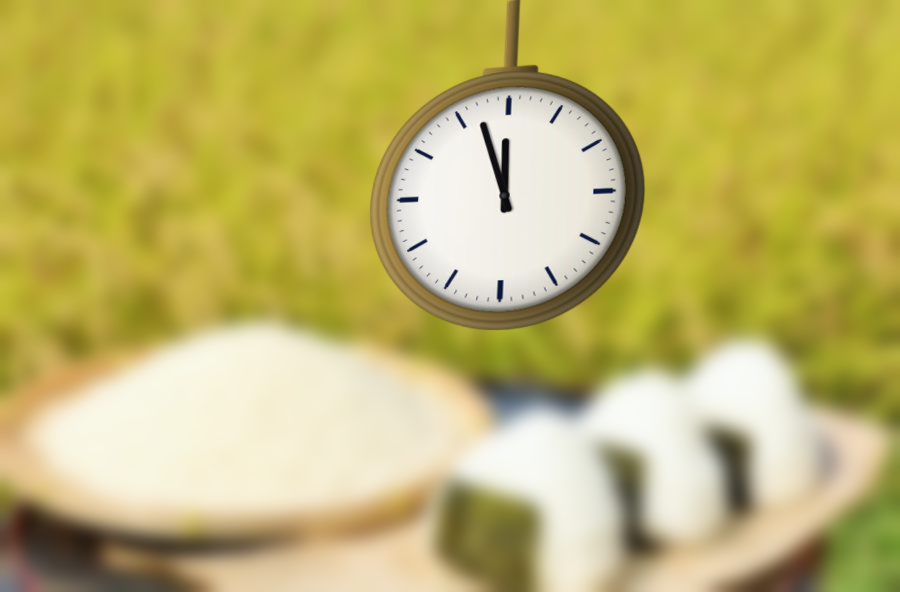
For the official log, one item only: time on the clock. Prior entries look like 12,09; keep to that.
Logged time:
11,57
